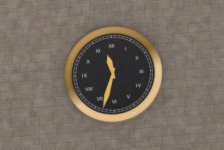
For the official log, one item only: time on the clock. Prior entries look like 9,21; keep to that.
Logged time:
11,33
